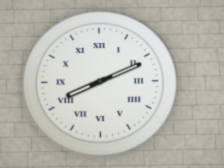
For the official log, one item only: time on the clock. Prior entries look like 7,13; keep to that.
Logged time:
8,11
